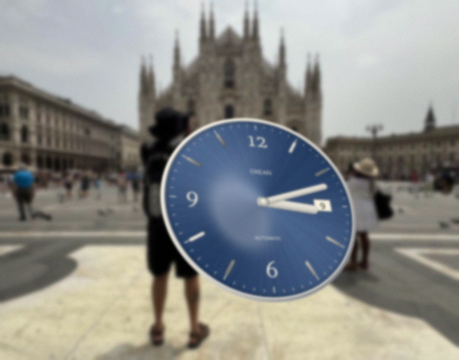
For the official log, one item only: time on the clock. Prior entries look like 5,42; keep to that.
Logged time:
3,12
